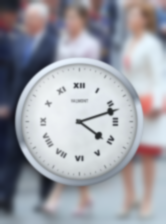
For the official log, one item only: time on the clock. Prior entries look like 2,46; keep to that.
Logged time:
4,12
